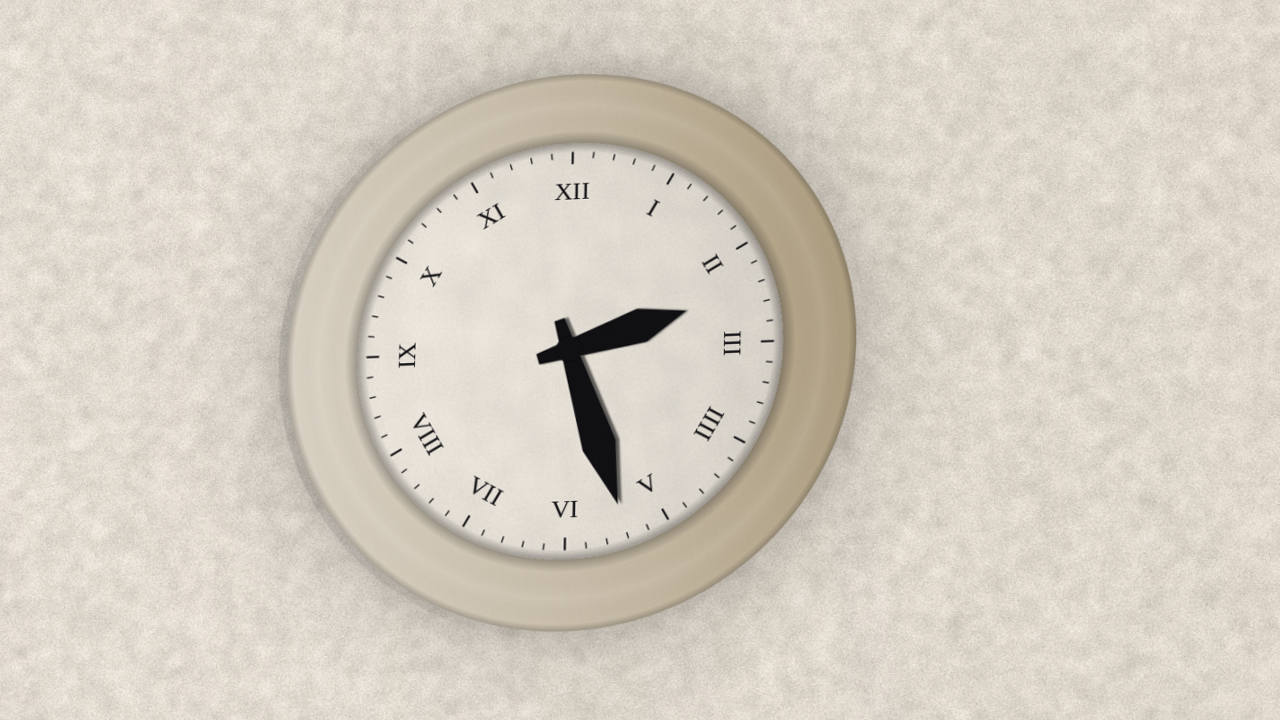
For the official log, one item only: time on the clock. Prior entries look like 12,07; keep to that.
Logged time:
2,27
